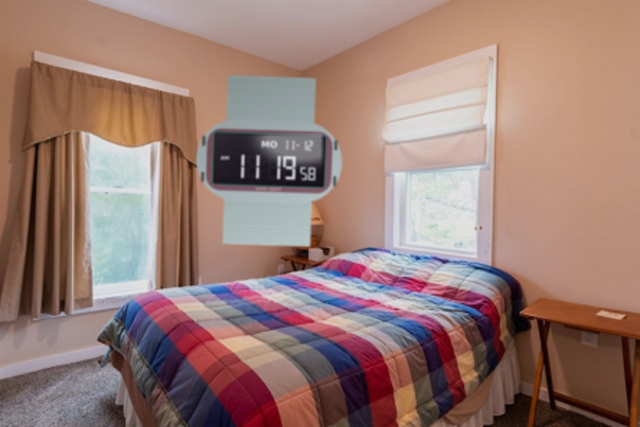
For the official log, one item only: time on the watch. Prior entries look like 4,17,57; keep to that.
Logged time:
11,19,58
